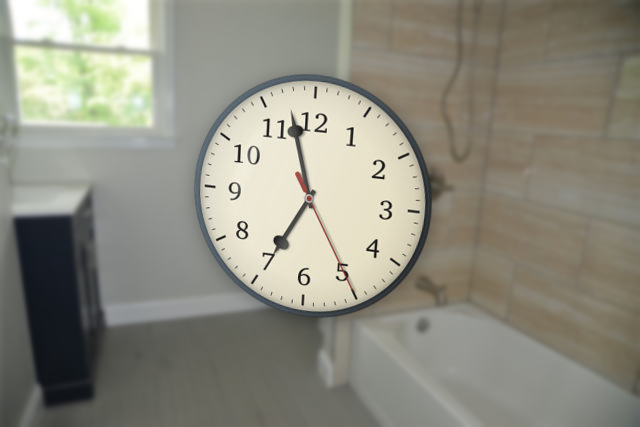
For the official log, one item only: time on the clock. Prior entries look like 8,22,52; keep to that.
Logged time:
6,57,25
